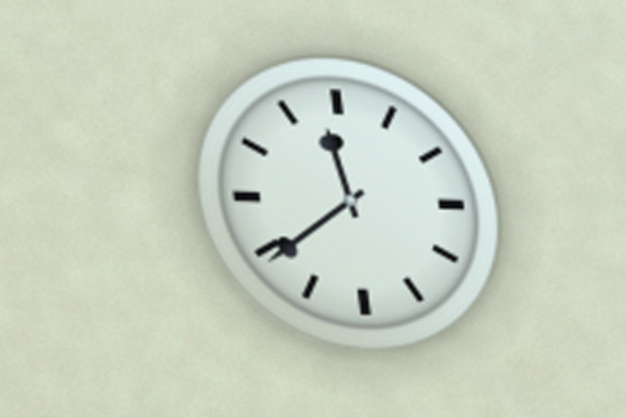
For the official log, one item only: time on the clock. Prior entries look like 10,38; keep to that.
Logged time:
11,39
